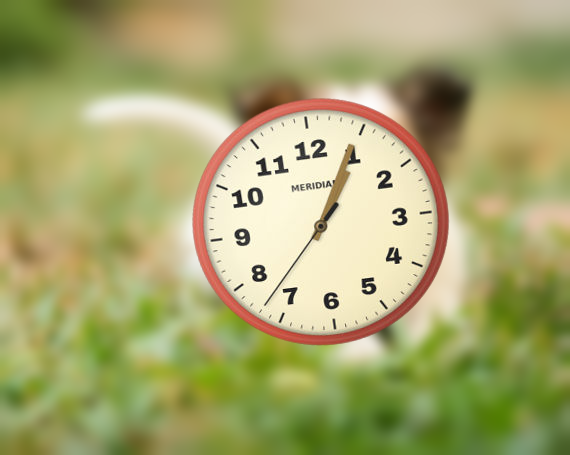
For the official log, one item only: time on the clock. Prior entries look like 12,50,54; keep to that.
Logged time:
1,04,37
